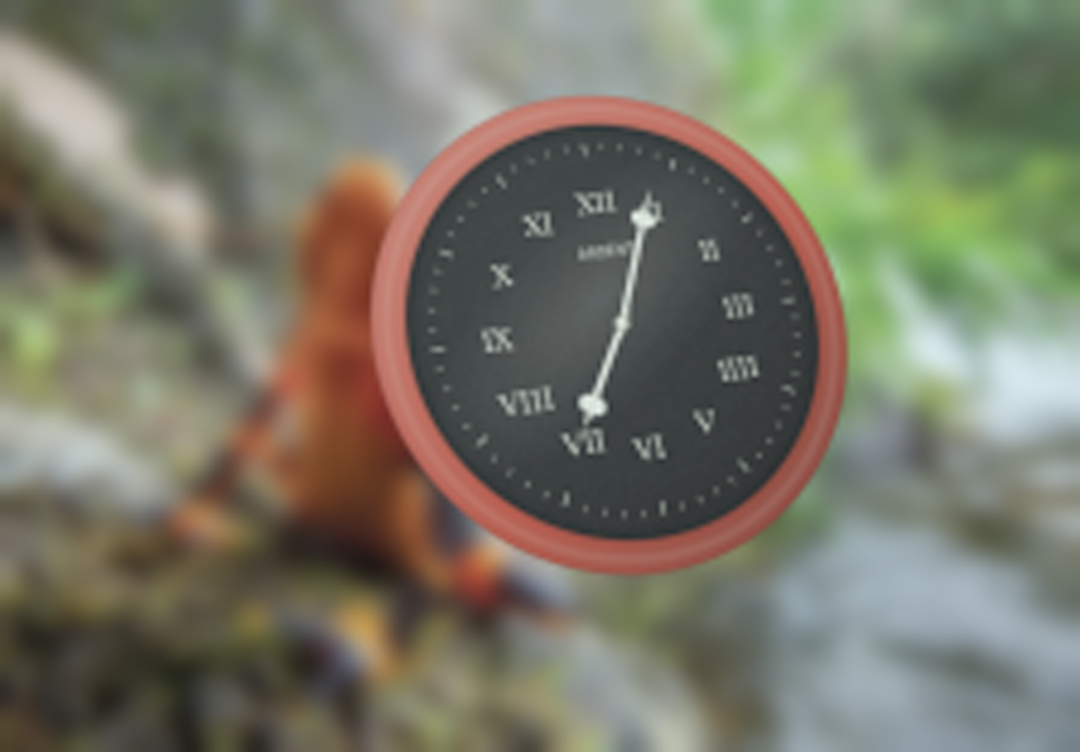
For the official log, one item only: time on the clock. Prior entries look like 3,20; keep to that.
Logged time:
7,04
